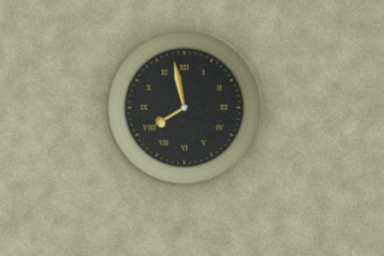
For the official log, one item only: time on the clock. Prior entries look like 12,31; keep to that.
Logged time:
7,58
